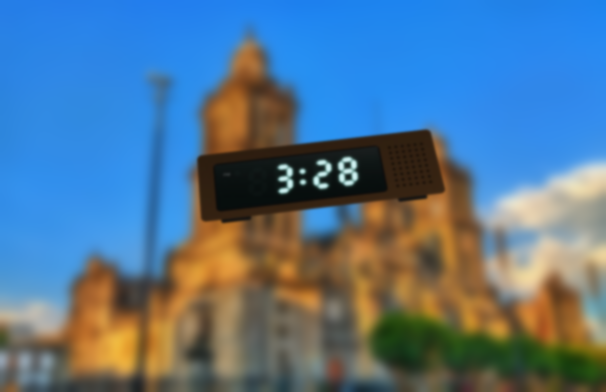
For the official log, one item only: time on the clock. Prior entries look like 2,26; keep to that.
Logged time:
3,28
